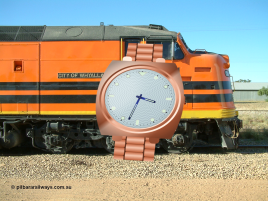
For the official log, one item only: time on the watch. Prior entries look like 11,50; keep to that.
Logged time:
3,33
